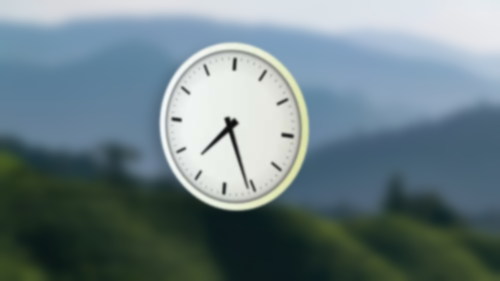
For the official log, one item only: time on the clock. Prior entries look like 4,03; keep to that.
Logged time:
7,26
